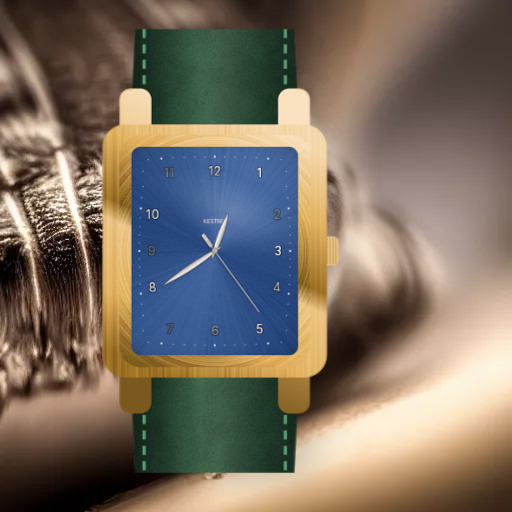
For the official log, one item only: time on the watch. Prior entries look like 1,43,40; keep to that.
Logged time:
12,39,24
